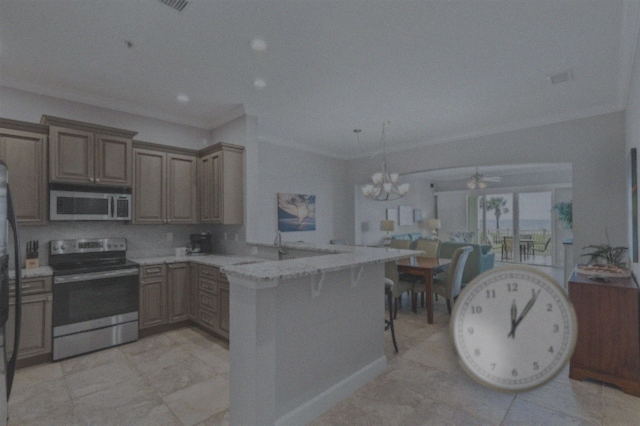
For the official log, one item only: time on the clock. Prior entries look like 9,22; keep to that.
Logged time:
12,06
